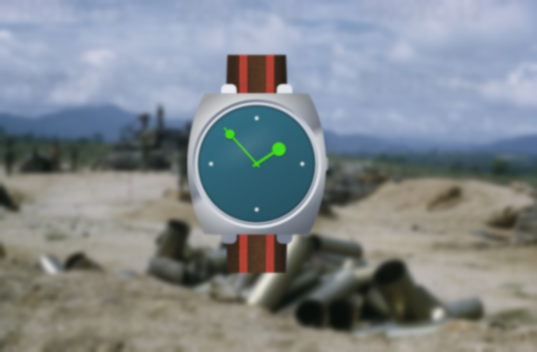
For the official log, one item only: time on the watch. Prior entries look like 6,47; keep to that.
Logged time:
1,53
